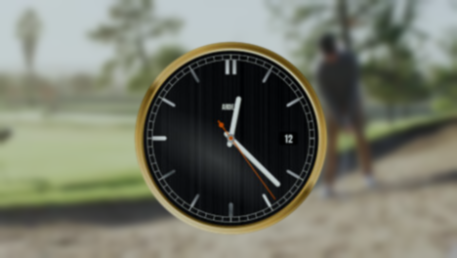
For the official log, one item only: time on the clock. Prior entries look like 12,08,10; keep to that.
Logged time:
12,22,24
